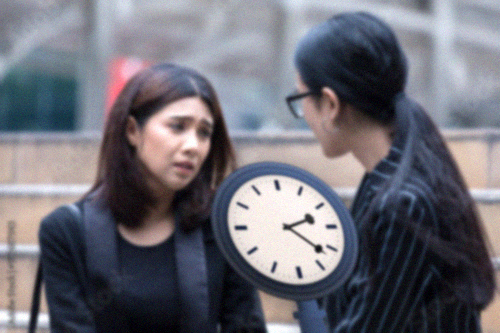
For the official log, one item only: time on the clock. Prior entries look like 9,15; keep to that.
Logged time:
2,22
